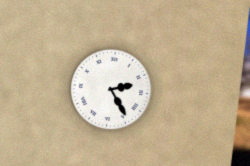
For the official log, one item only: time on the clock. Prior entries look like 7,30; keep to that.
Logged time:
2,24
